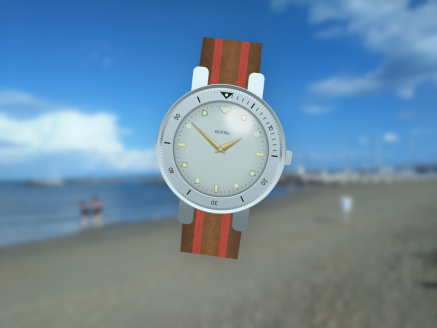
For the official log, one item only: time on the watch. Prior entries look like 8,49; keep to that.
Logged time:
1,51
